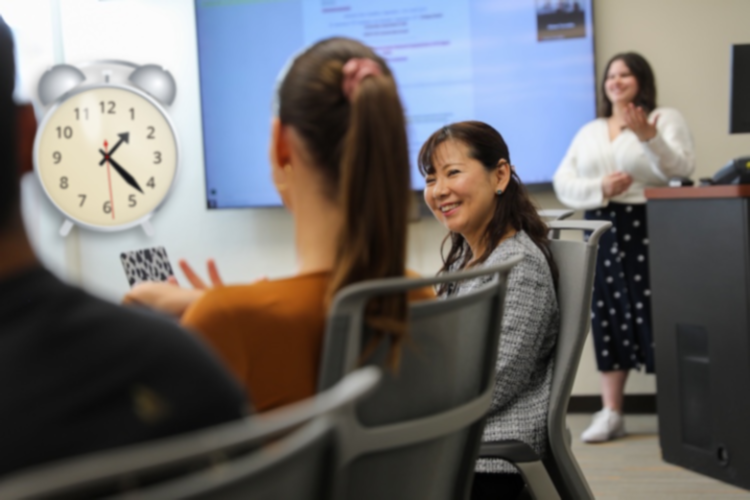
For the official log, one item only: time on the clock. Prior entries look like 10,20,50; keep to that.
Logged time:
1,22,29
